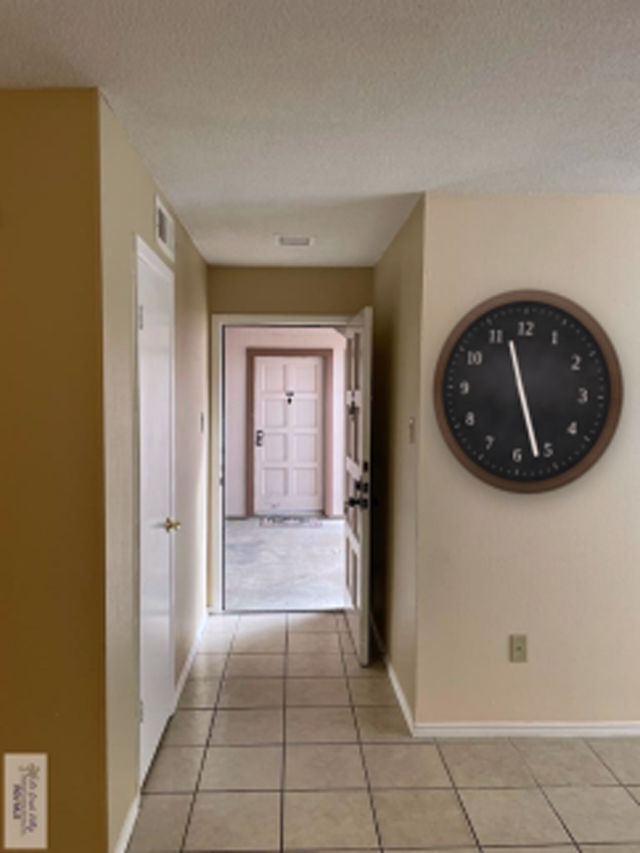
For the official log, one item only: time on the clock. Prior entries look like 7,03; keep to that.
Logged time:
11,27
